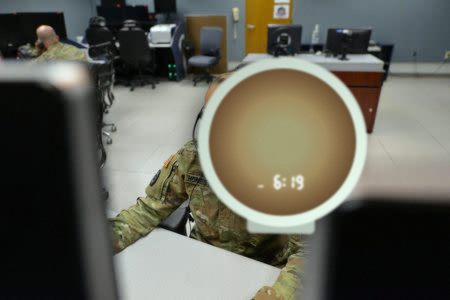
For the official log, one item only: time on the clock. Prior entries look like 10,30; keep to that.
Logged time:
6,19
